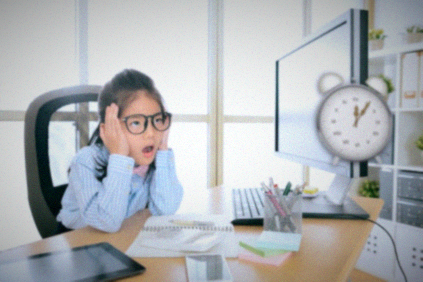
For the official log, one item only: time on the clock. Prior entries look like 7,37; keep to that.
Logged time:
12,06
